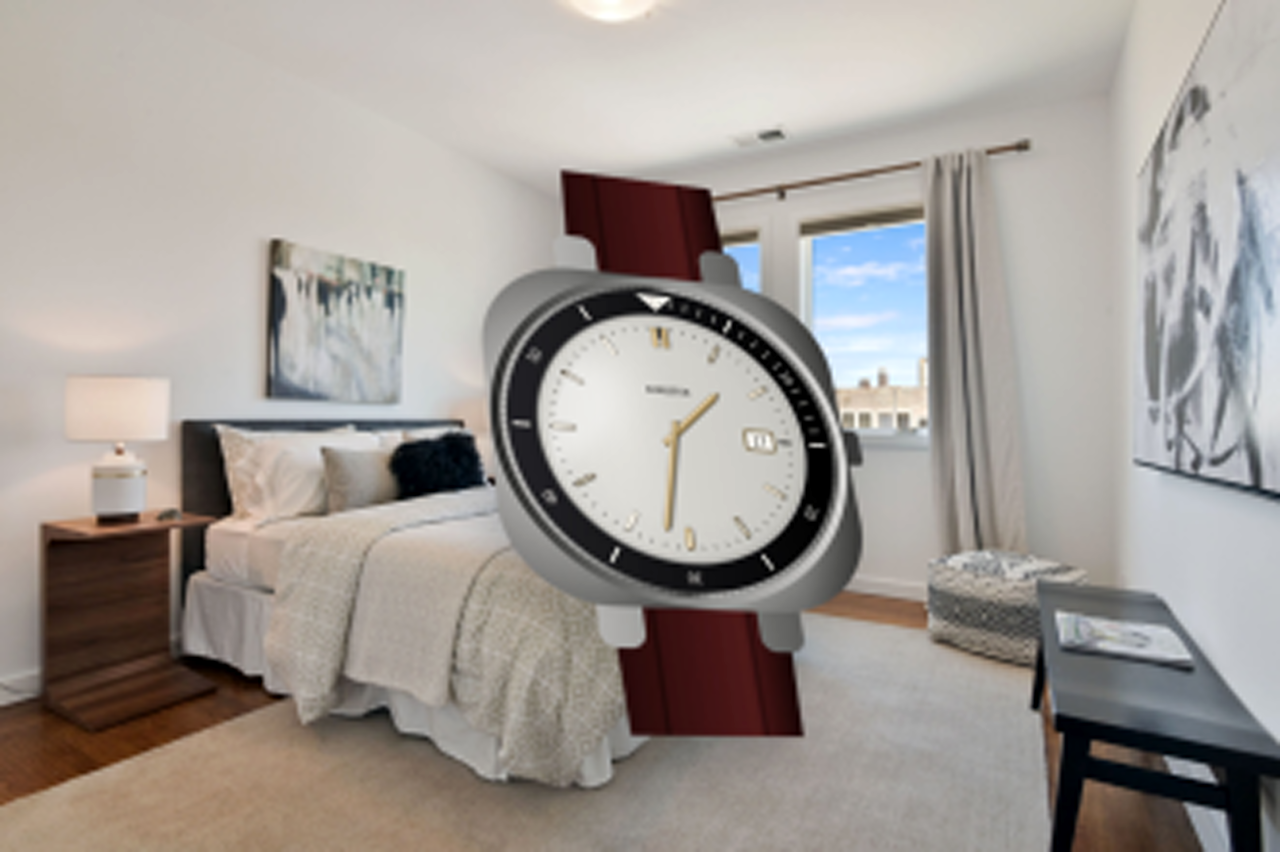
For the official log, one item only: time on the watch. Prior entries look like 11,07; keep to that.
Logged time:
1,32
